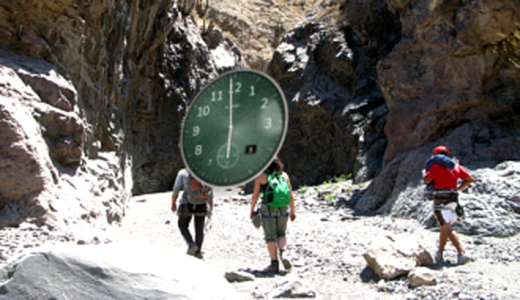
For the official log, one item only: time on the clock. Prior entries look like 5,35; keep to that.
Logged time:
5,59
